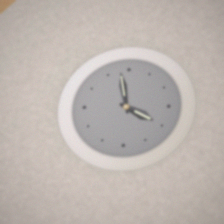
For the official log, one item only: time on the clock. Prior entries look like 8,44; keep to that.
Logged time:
3,58
